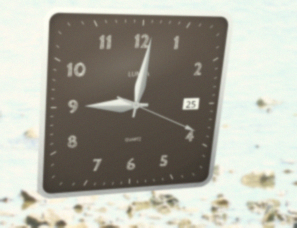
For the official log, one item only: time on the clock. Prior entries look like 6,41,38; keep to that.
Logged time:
9,01,19
